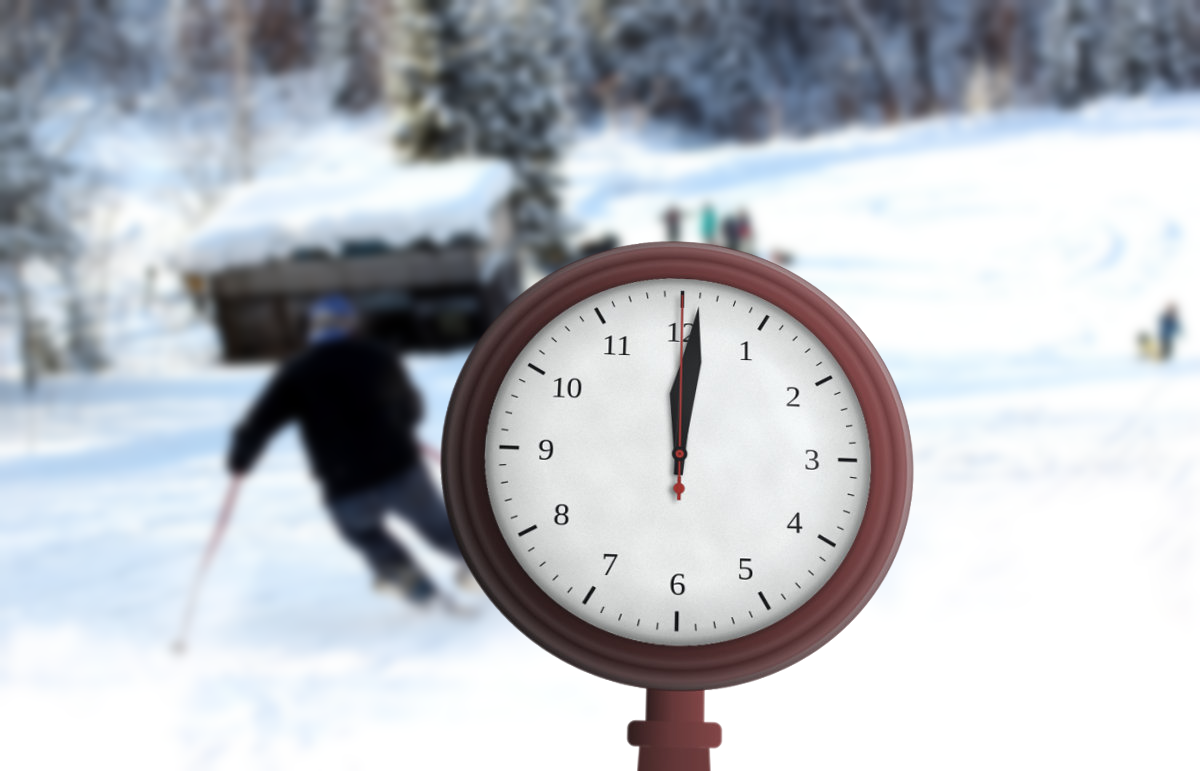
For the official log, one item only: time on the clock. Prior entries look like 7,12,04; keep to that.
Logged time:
12,01,00
